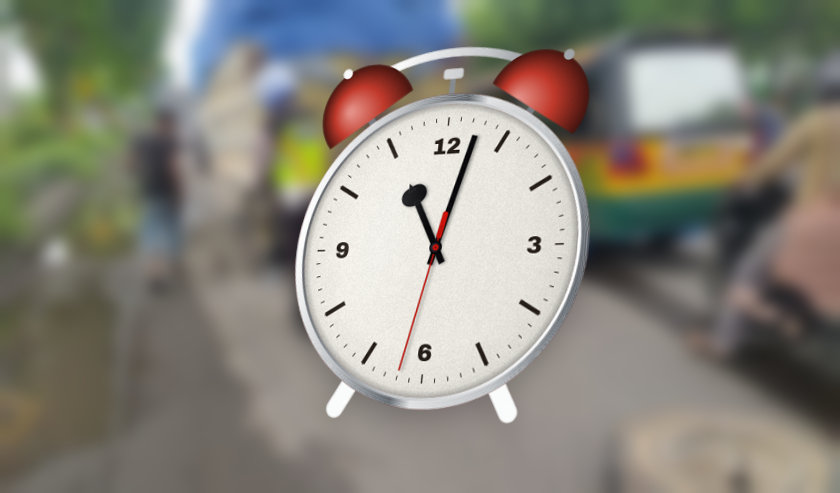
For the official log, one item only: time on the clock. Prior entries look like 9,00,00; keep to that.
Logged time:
11,02,32
